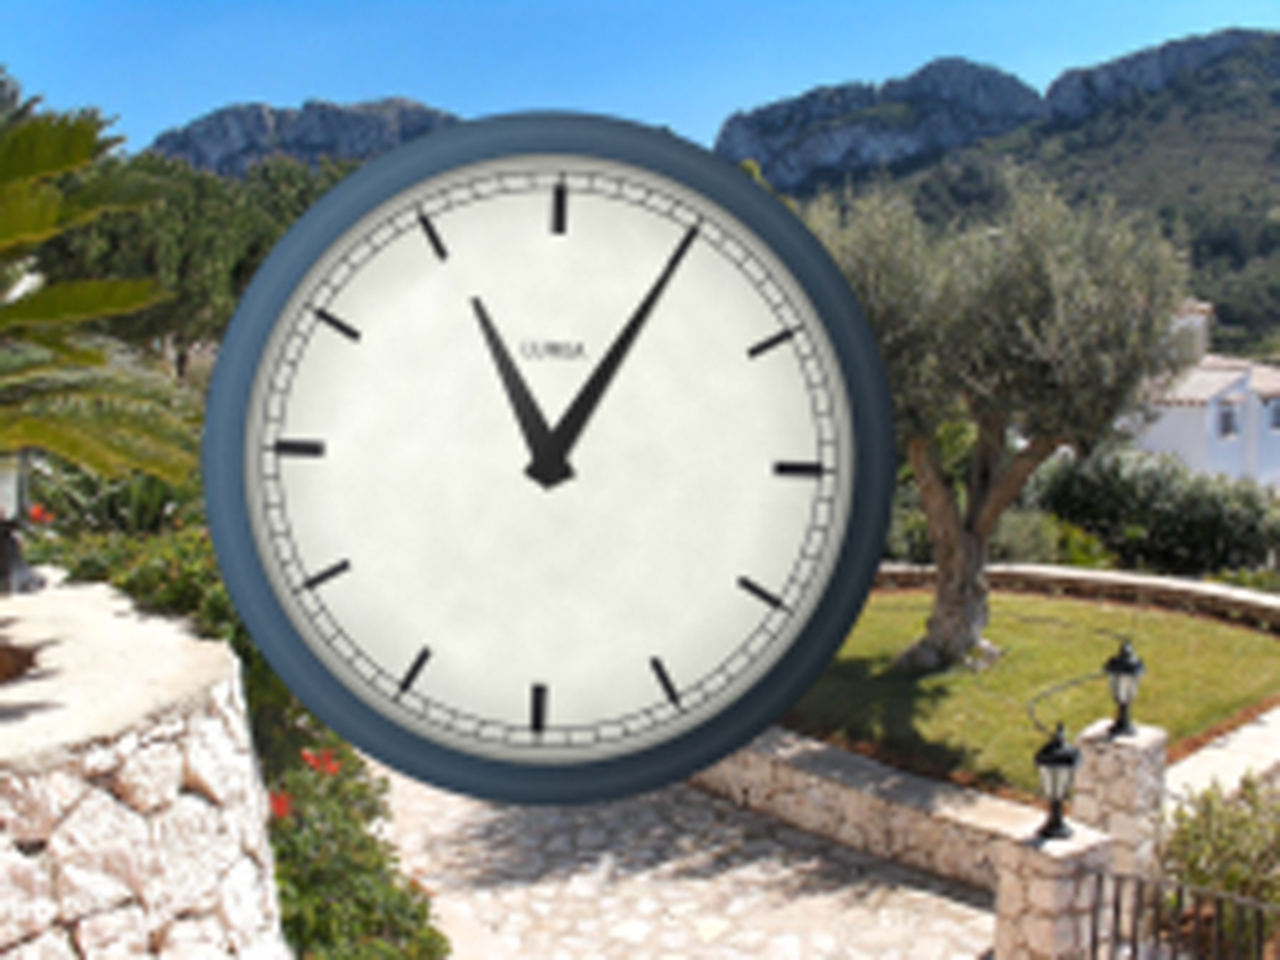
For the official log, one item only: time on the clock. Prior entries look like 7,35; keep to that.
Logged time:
11,05
